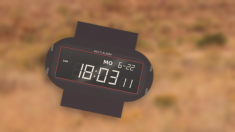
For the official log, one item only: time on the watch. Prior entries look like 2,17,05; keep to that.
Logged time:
18,03,11
